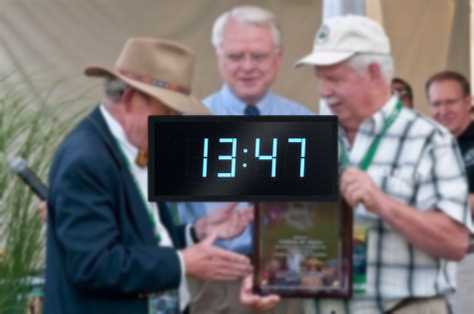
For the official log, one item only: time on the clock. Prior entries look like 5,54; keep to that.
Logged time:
13,47
